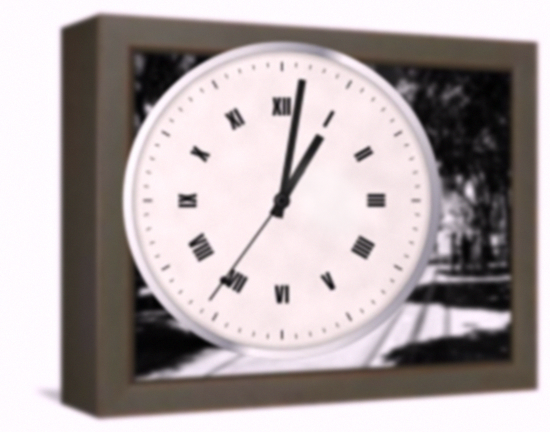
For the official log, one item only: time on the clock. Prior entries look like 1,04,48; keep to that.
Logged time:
1,01,36
